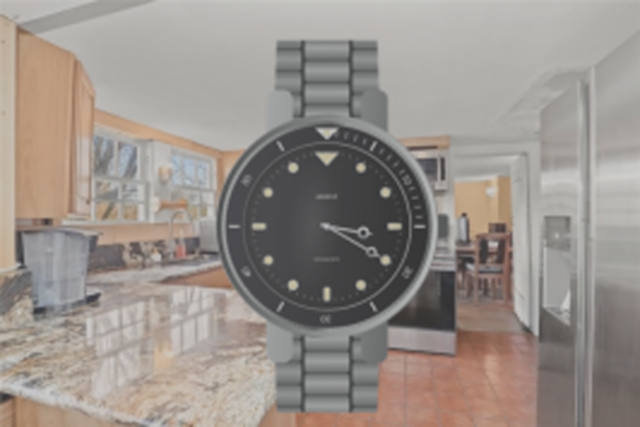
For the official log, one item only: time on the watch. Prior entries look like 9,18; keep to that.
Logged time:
3,20
